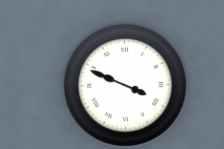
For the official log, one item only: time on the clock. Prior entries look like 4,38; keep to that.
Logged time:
3,49
